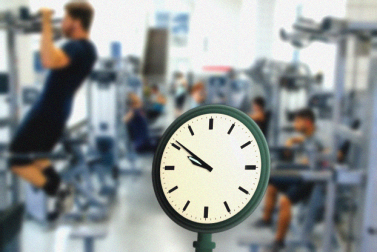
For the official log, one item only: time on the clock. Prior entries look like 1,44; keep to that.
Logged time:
9,51
